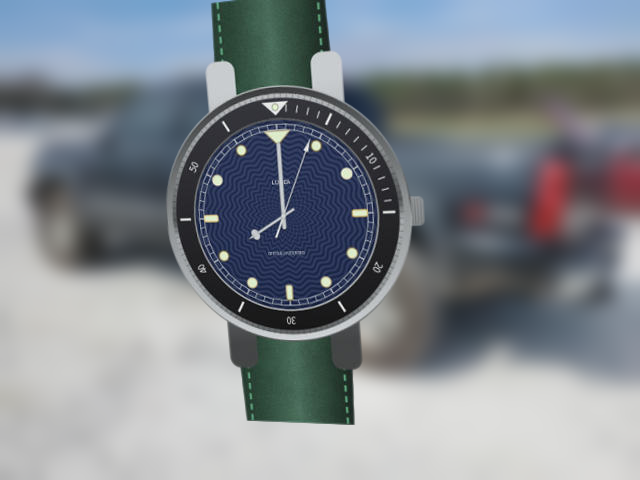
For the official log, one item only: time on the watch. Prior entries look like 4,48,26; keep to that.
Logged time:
8,00,04
